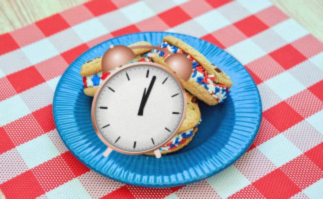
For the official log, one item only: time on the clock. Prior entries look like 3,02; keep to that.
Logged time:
12,02
